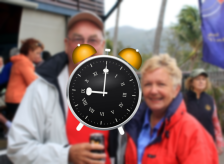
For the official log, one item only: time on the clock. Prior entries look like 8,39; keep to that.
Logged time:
9,00
